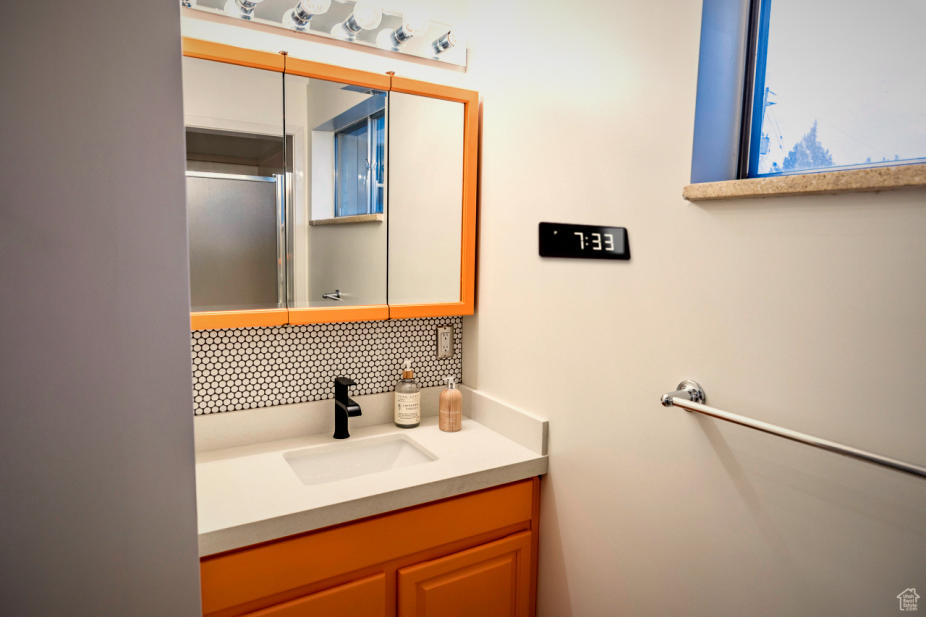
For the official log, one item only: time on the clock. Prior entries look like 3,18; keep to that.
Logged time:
7,33
